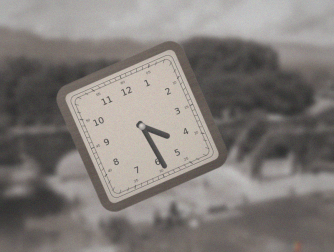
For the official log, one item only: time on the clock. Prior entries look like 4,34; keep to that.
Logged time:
4,29
